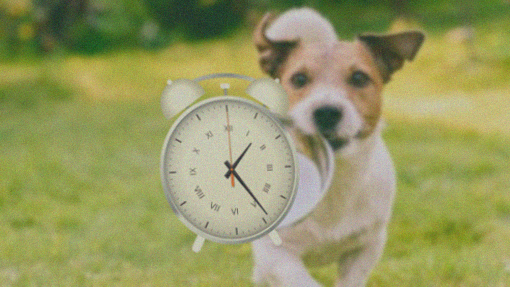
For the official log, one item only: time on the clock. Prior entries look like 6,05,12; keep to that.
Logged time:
1,24,00
